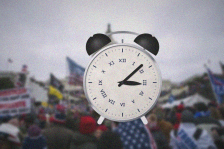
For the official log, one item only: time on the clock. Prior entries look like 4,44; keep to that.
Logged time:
3,08
